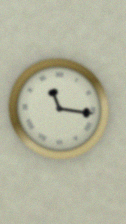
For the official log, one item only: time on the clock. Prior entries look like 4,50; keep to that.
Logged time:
11,16
